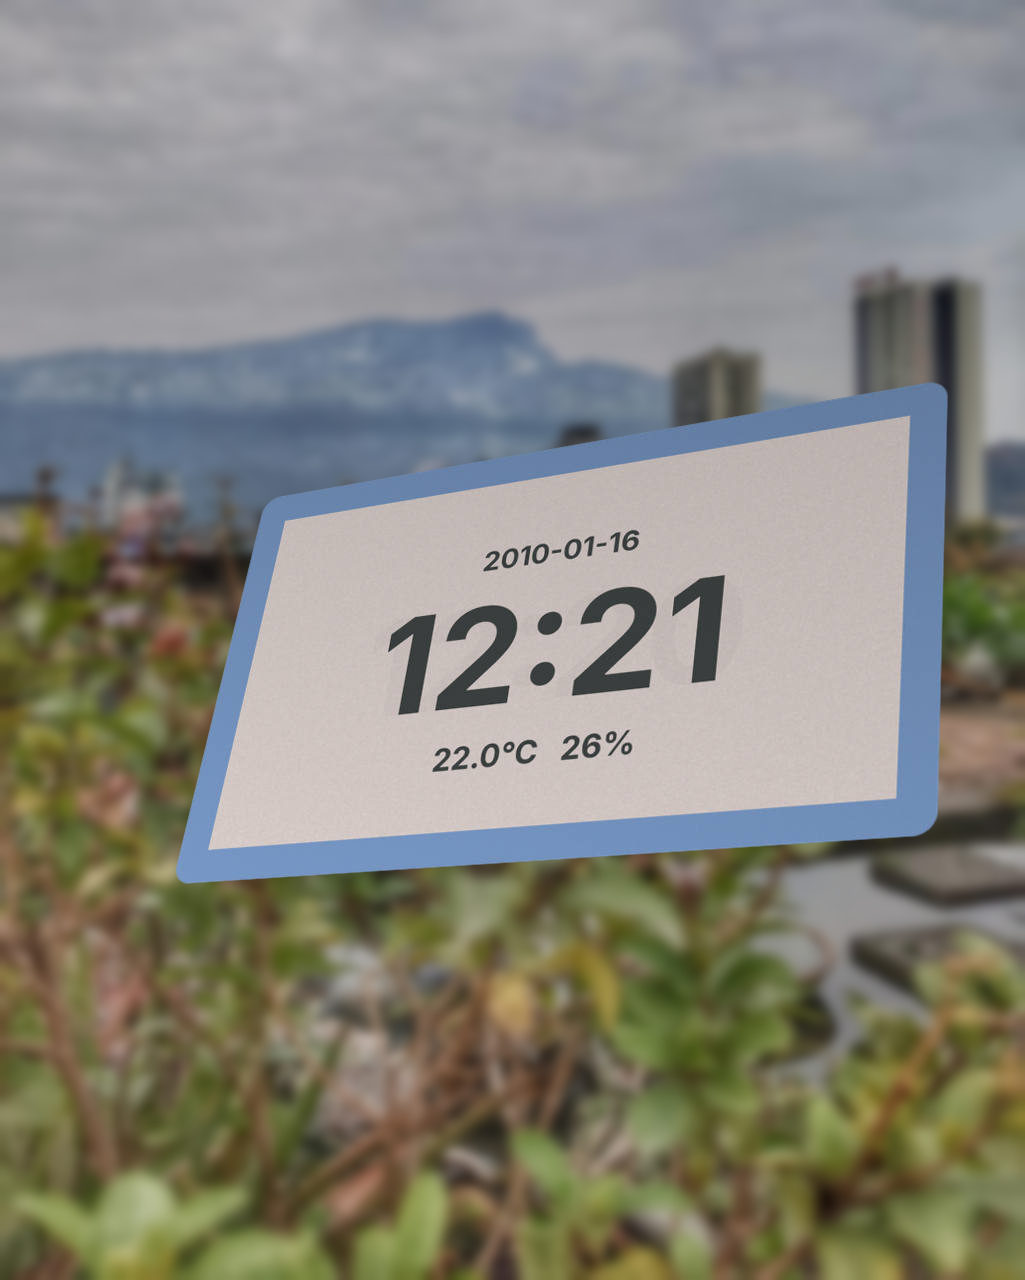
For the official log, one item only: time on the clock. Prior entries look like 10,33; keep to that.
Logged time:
12,21
